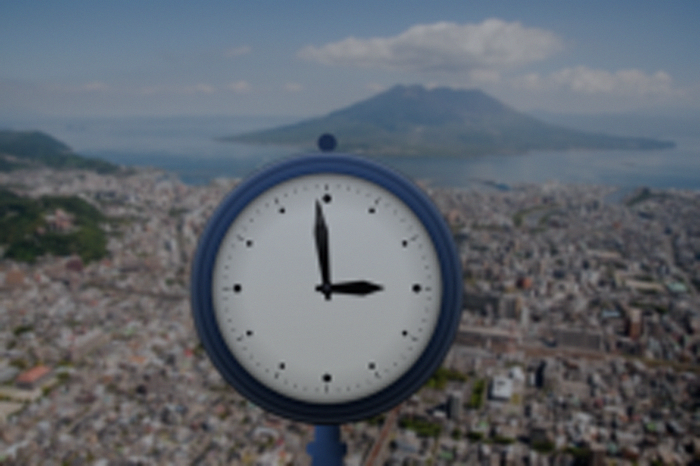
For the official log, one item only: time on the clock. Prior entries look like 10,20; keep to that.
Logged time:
2,59
